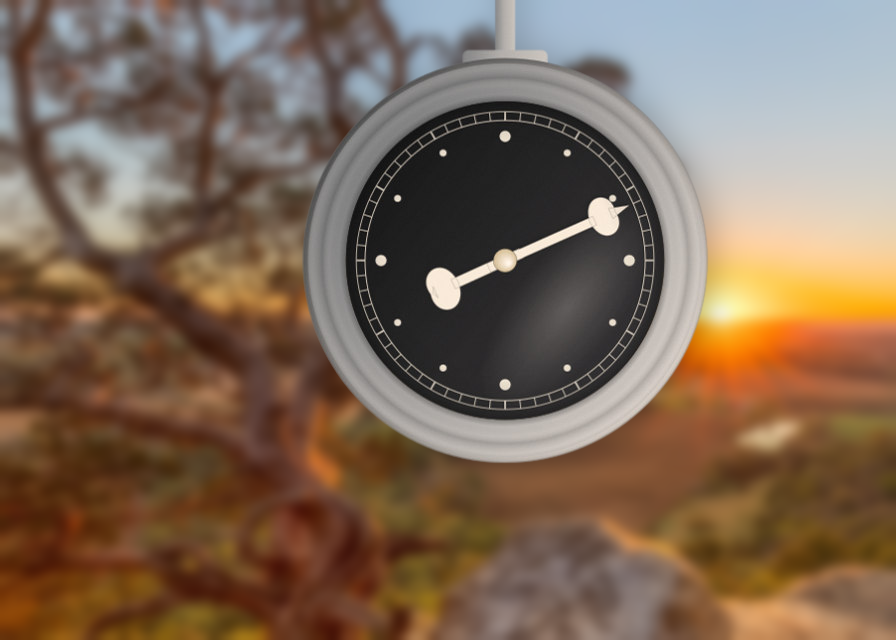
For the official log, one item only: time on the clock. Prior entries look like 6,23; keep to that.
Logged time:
8,11
